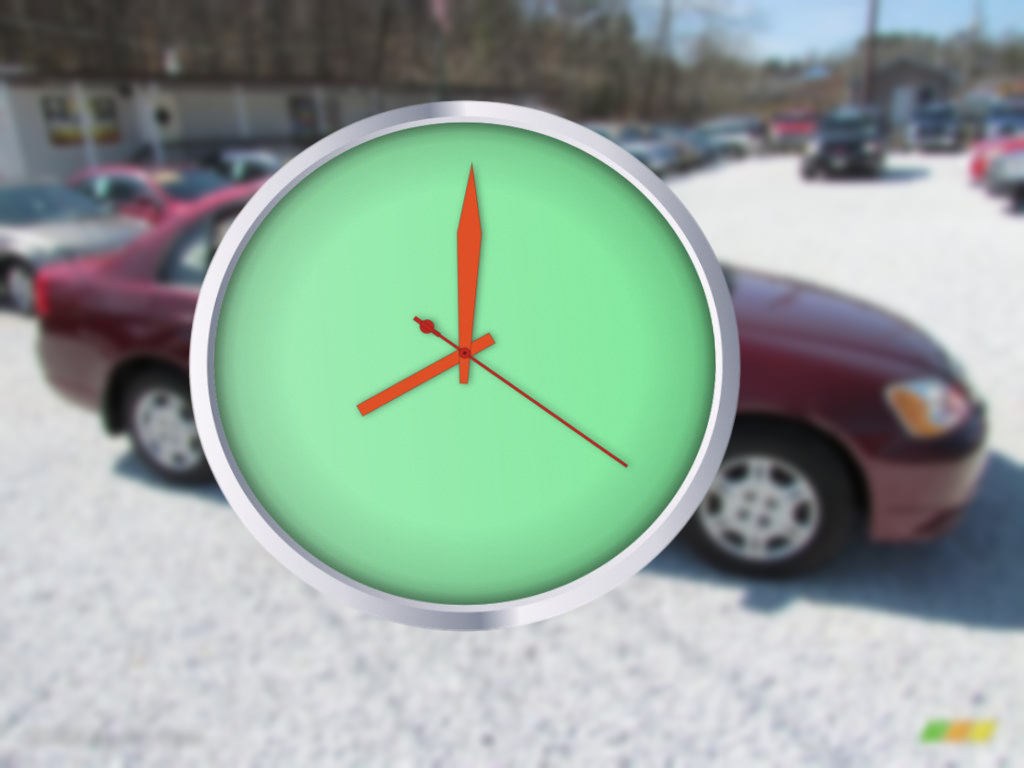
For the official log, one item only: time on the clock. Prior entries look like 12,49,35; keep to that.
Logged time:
8,00,21
